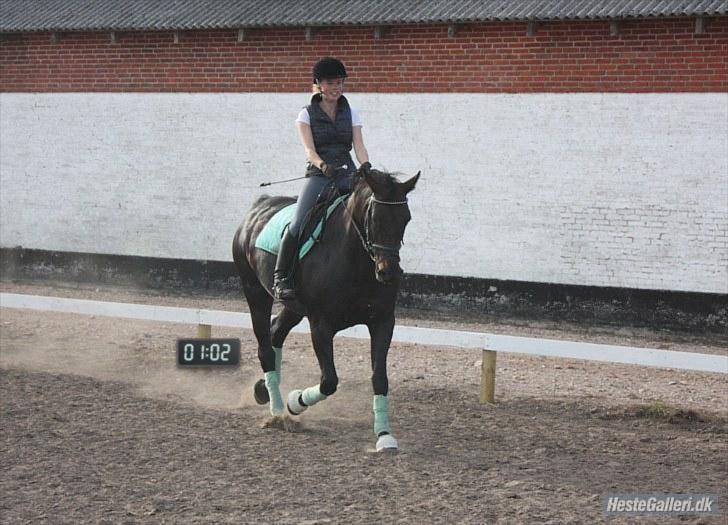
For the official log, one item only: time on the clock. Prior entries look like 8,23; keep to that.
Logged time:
1,02
